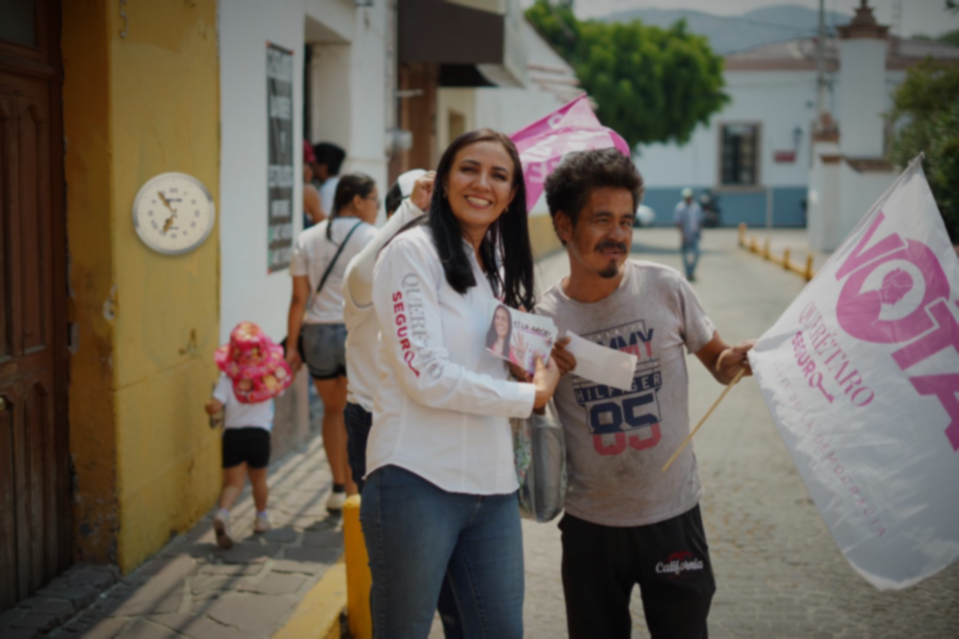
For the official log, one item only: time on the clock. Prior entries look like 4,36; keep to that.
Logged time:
6,54
